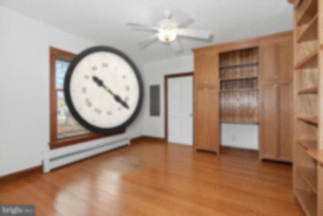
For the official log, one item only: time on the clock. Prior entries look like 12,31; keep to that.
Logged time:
10,22
